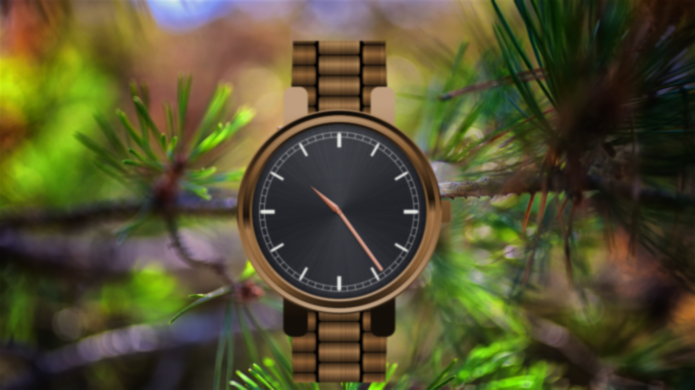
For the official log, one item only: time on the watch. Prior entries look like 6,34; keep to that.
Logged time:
10,24
